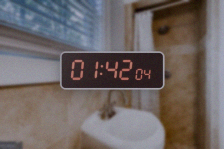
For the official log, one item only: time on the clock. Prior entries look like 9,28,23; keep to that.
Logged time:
1,42,04
